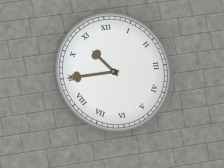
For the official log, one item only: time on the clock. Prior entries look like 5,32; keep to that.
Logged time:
10,45
